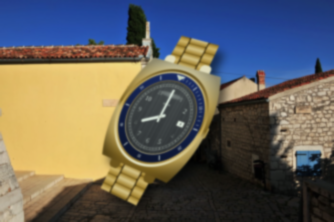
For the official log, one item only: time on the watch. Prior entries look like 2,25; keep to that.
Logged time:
8,00
